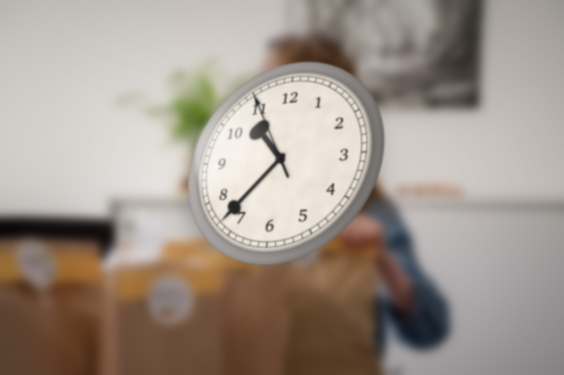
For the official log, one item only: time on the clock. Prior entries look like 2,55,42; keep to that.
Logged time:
10,36,55
